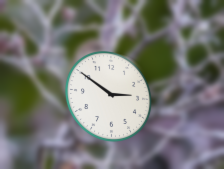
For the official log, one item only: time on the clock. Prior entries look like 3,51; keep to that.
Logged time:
2,50
